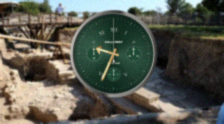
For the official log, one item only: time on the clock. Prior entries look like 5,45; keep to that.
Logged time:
9,34
